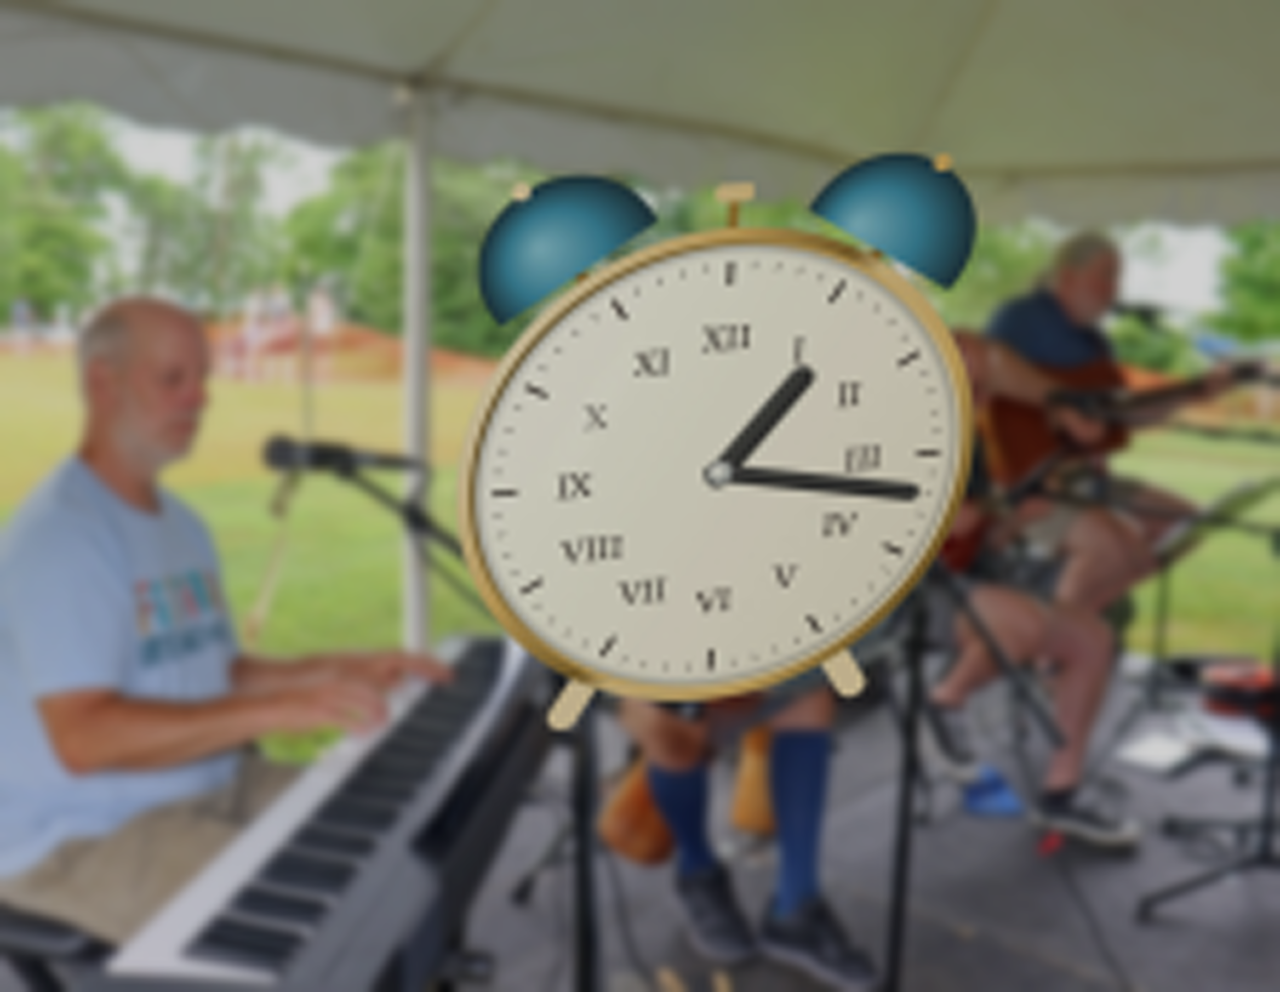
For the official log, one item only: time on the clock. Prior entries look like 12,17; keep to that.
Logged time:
1,17
